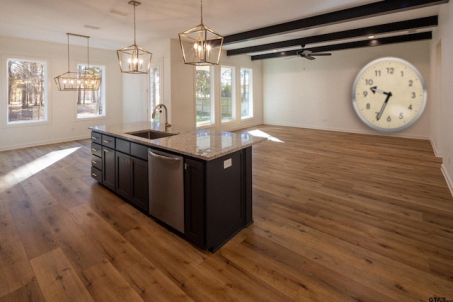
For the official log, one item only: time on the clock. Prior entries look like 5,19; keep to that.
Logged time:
9,34
